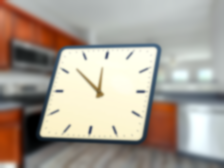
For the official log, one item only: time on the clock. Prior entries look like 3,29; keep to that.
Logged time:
11,52
